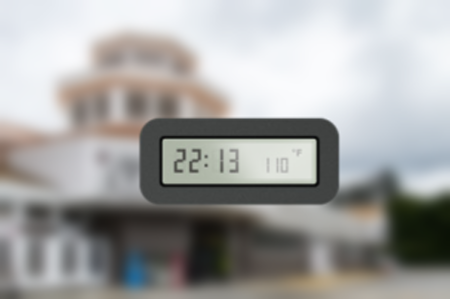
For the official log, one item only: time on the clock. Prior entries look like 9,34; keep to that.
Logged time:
22,13
